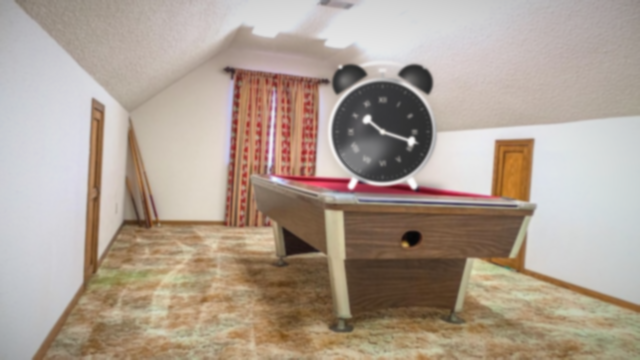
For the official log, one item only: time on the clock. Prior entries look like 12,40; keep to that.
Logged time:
10,18
